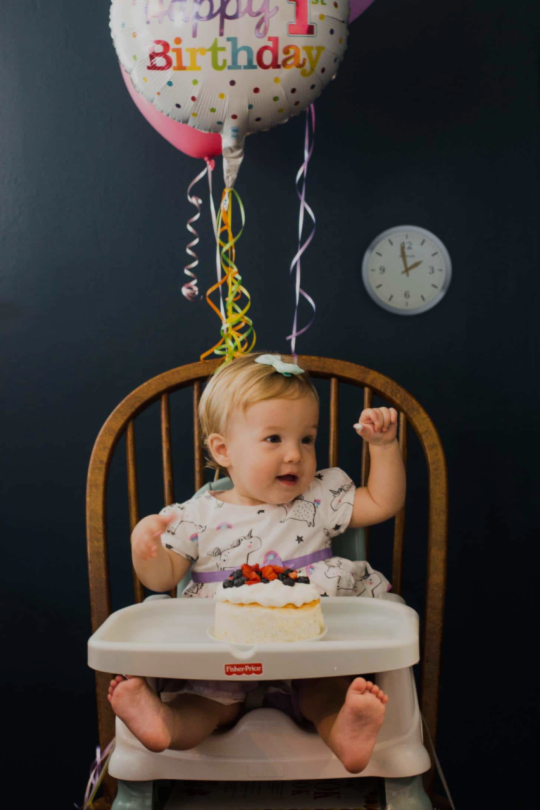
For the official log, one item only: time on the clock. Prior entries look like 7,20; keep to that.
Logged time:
1,58
